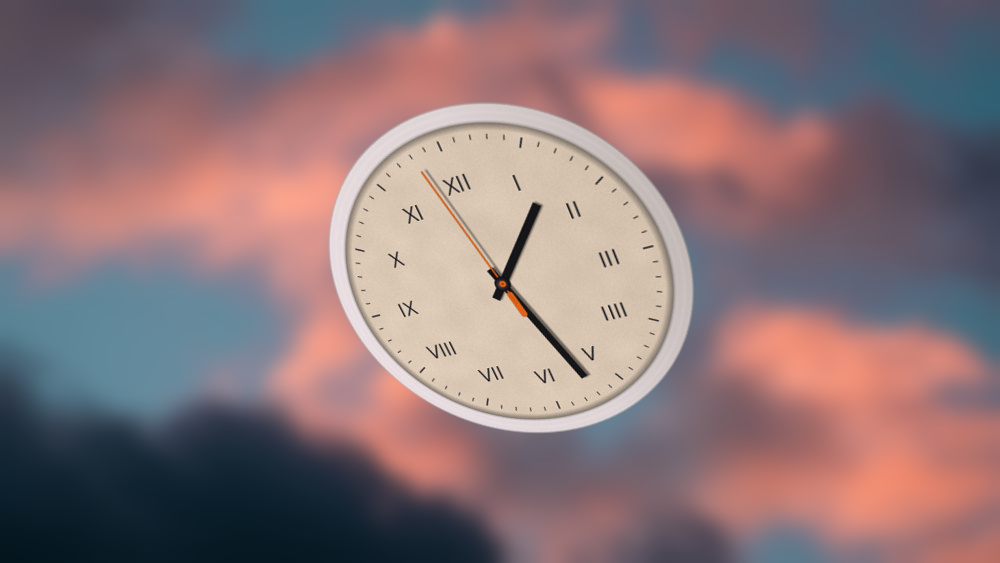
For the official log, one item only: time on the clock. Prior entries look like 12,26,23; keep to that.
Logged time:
1,26,58
